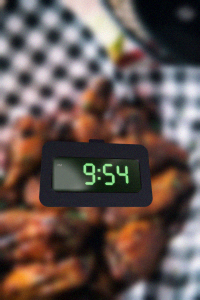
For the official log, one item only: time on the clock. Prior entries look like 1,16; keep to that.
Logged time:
9,54
